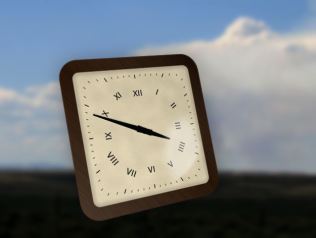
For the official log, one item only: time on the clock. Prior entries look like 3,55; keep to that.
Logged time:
3,49
